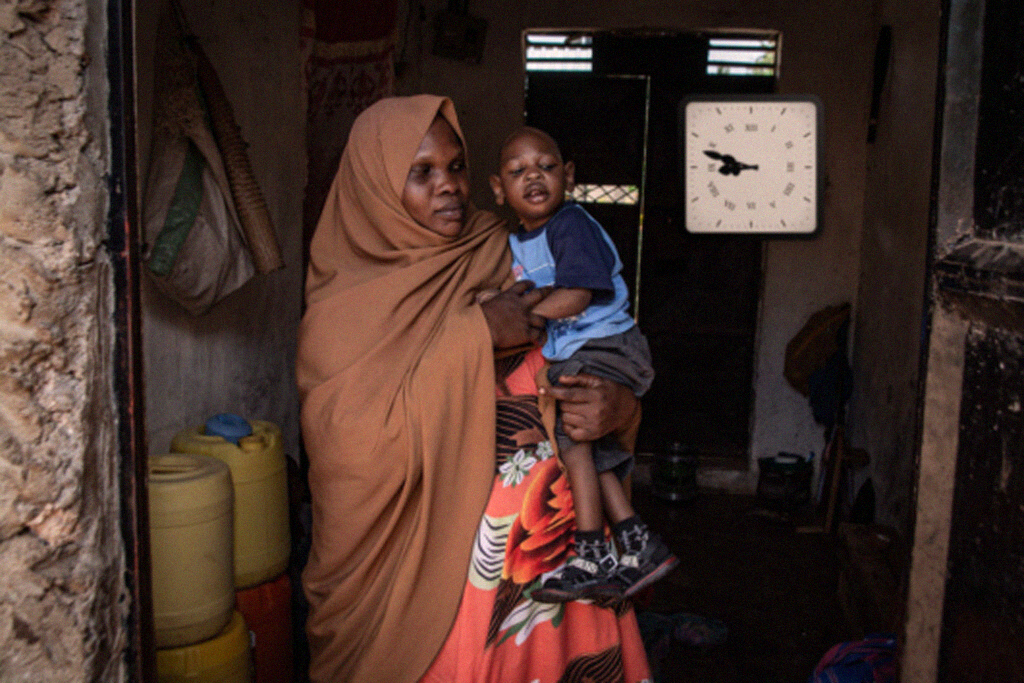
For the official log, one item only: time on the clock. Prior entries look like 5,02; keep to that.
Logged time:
8,48
